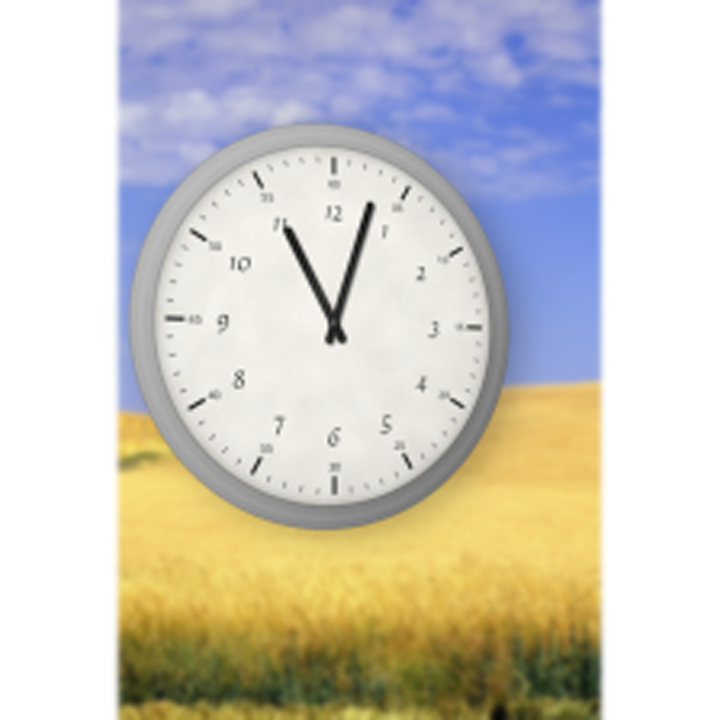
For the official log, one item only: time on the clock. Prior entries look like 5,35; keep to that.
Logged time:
11,03
